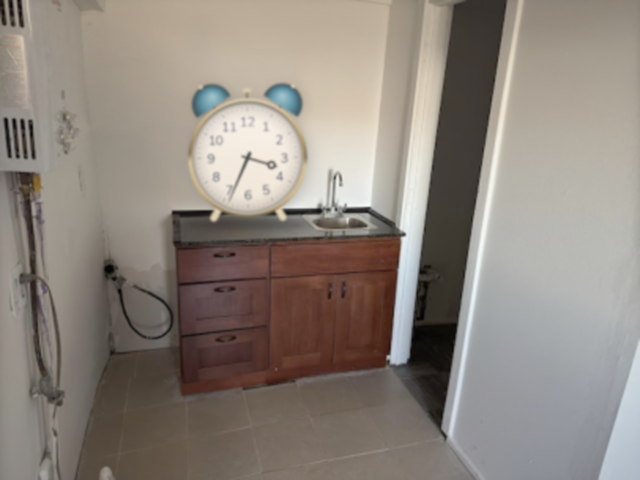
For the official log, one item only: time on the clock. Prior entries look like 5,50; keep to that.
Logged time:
3,34
